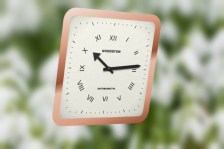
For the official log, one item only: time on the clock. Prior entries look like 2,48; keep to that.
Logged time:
10,14
